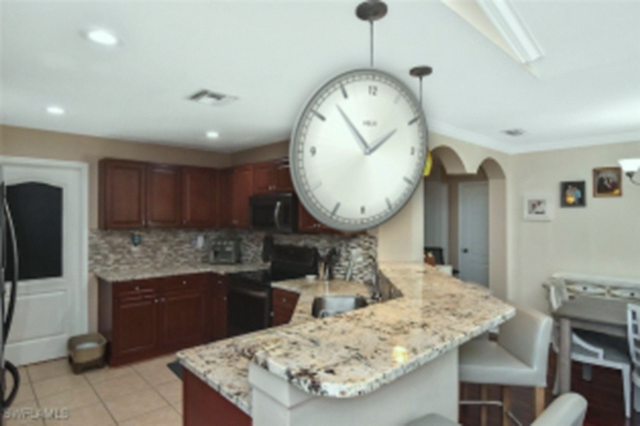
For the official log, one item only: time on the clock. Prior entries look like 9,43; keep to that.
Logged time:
1,53
